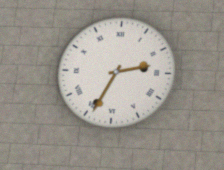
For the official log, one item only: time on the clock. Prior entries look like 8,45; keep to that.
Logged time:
2,34
